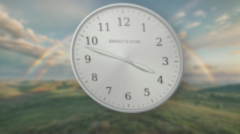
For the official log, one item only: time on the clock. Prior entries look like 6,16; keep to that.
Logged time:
3,48
